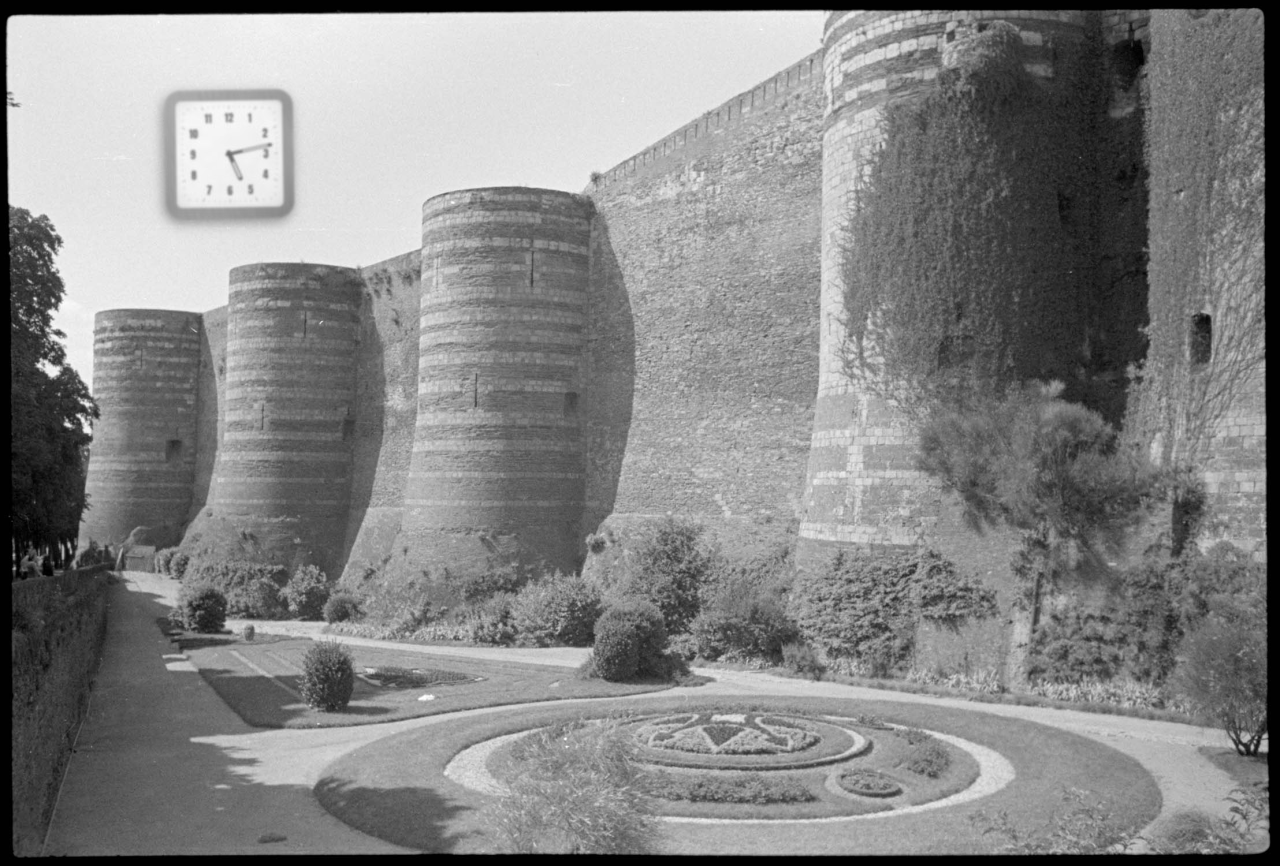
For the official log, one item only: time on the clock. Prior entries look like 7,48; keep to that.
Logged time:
5,13
